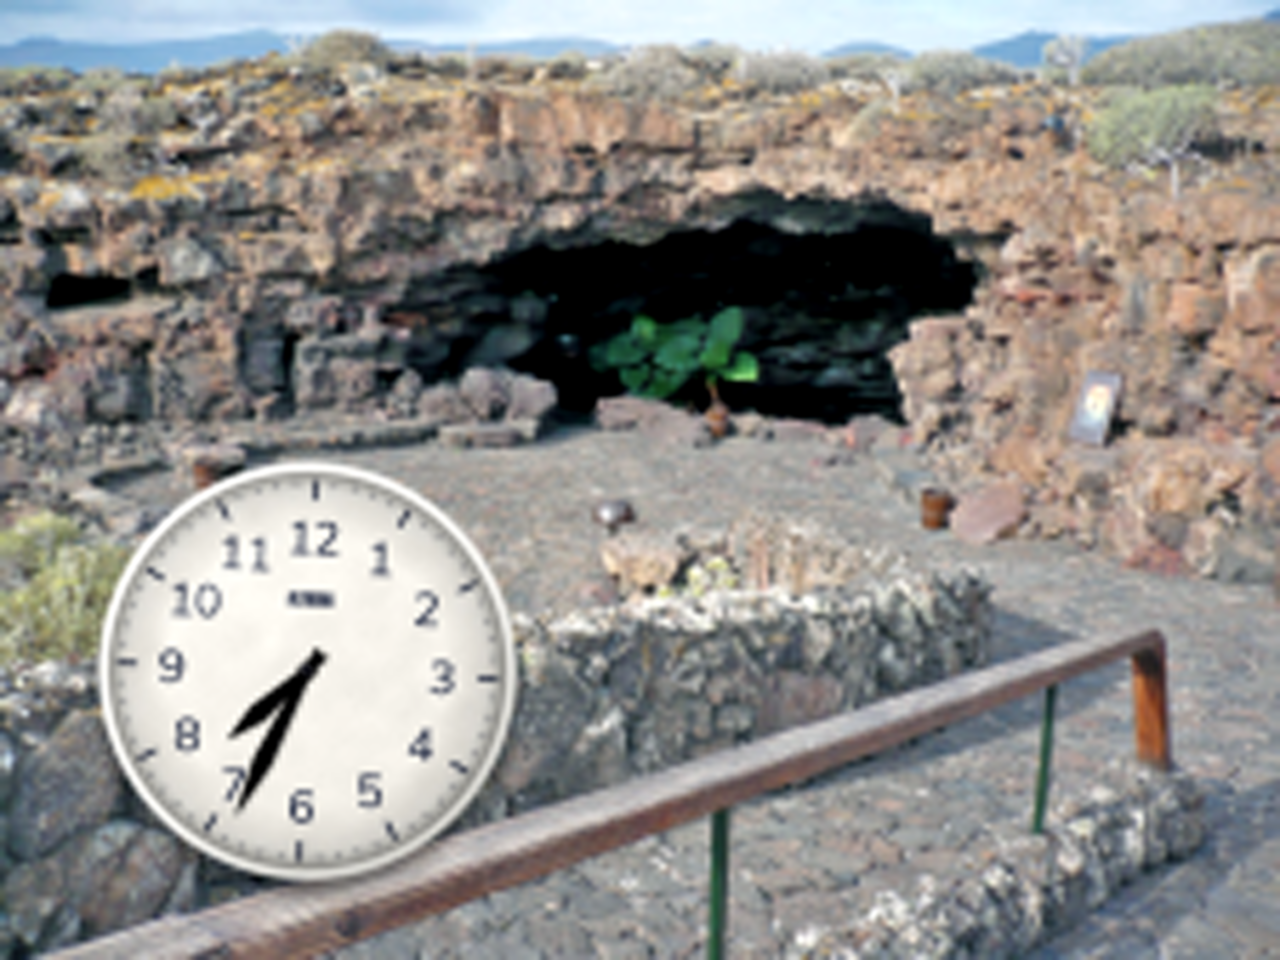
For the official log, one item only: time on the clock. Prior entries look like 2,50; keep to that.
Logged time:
7,34
